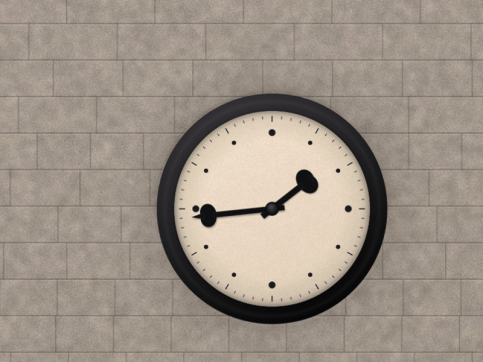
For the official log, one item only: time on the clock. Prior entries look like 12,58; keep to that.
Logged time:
1,44
